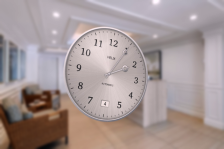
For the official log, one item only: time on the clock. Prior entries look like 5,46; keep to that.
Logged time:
2,05
